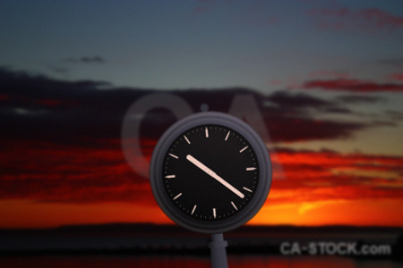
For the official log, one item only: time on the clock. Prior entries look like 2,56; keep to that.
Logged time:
10,22
